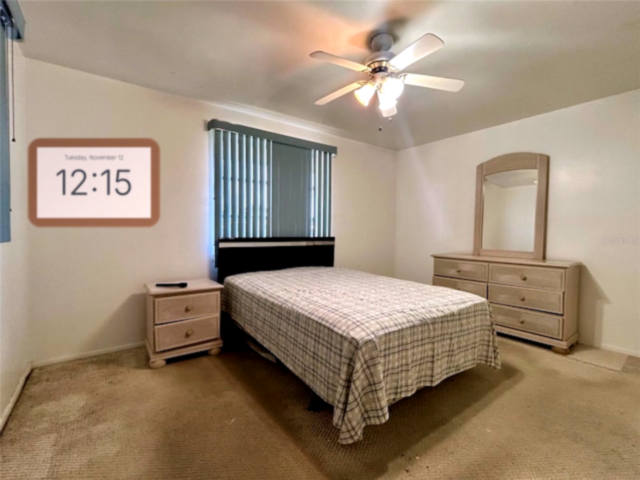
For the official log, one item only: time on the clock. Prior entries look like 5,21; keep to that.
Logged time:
12,15
